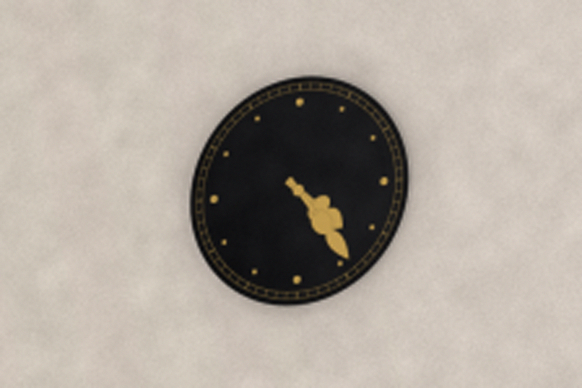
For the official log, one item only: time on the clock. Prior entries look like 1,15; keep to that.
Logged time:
4,24
